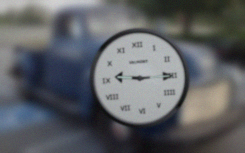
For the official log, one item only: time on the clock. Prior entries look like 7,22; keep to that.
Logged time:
9,15
